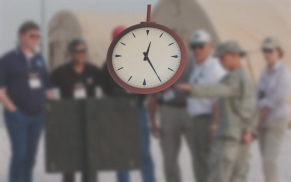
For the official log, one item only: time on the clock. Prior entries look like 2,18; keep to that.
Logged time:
12,25
